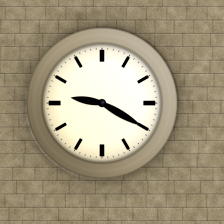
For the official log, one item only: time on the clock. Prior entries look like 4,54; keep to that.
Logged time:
9,20
